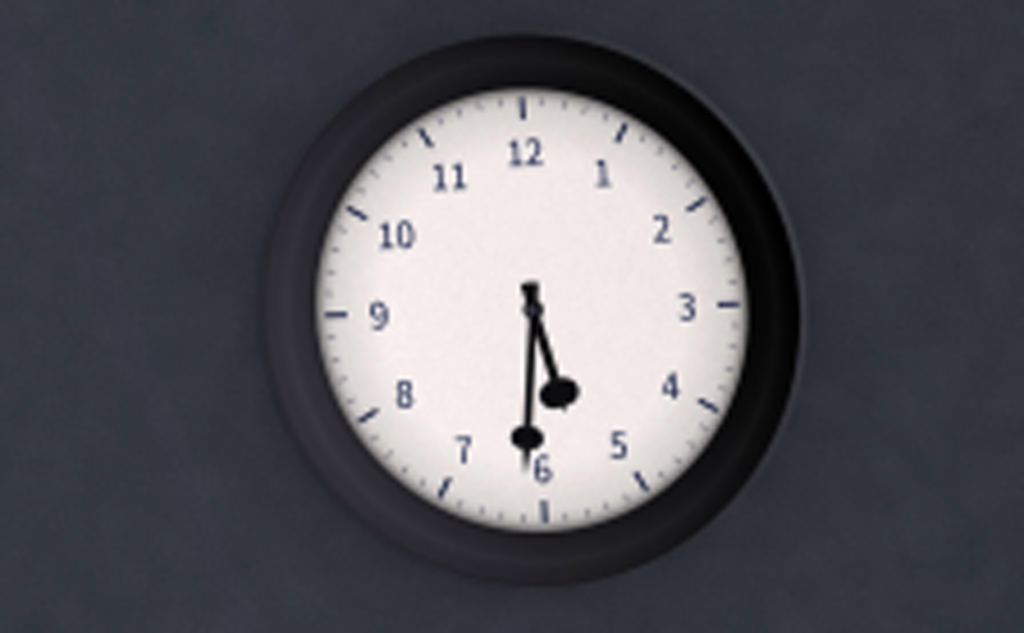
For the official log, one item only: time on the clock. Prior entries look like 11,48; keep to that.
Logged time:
5,31
